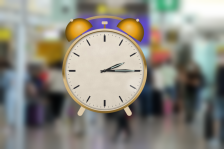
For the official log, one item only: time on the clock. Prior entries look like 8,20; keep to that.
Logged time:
2,15
